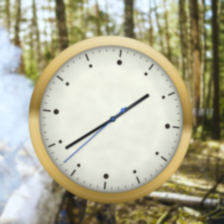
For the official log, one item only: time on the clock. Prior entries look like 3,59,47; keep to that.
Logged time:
1,38,37
